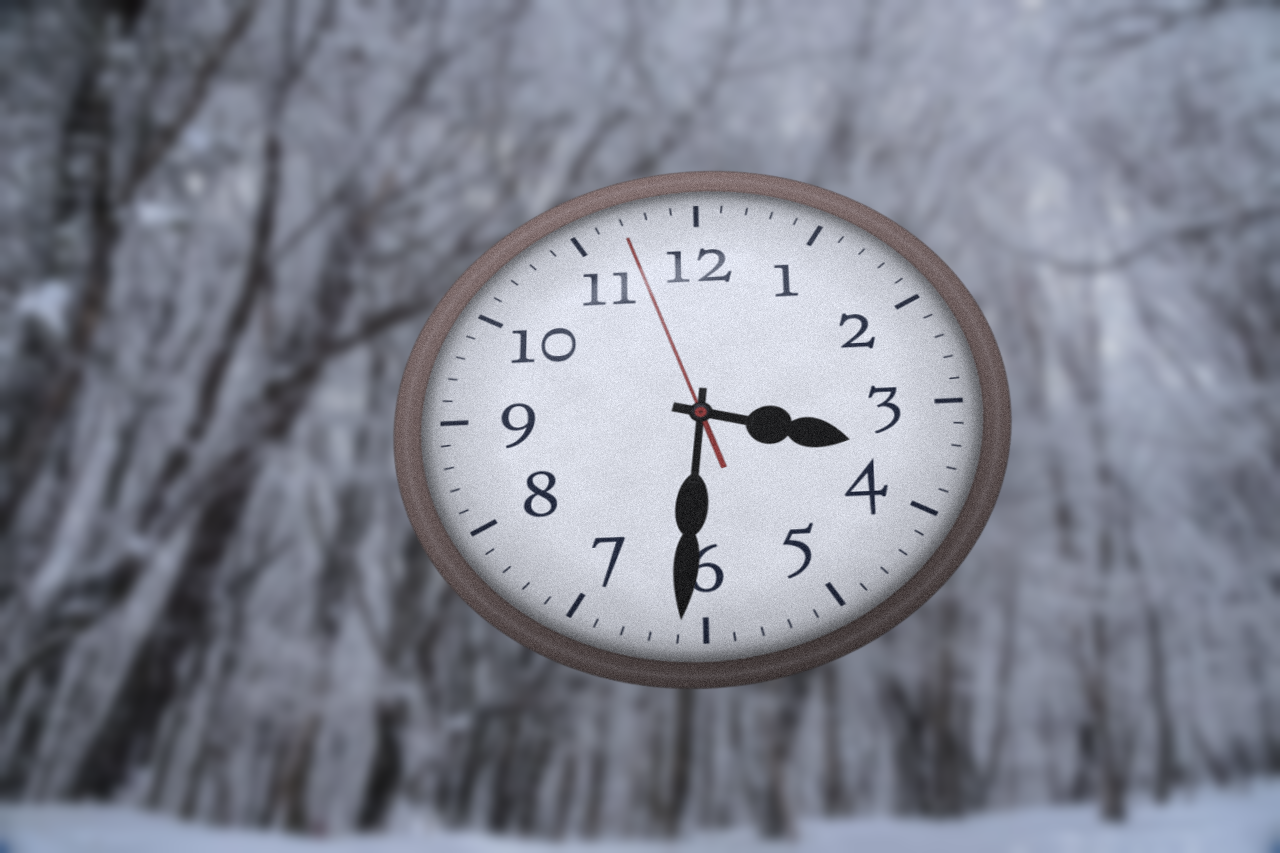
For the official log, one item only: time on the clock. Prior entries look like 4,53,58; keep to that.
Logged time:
3,30,57
